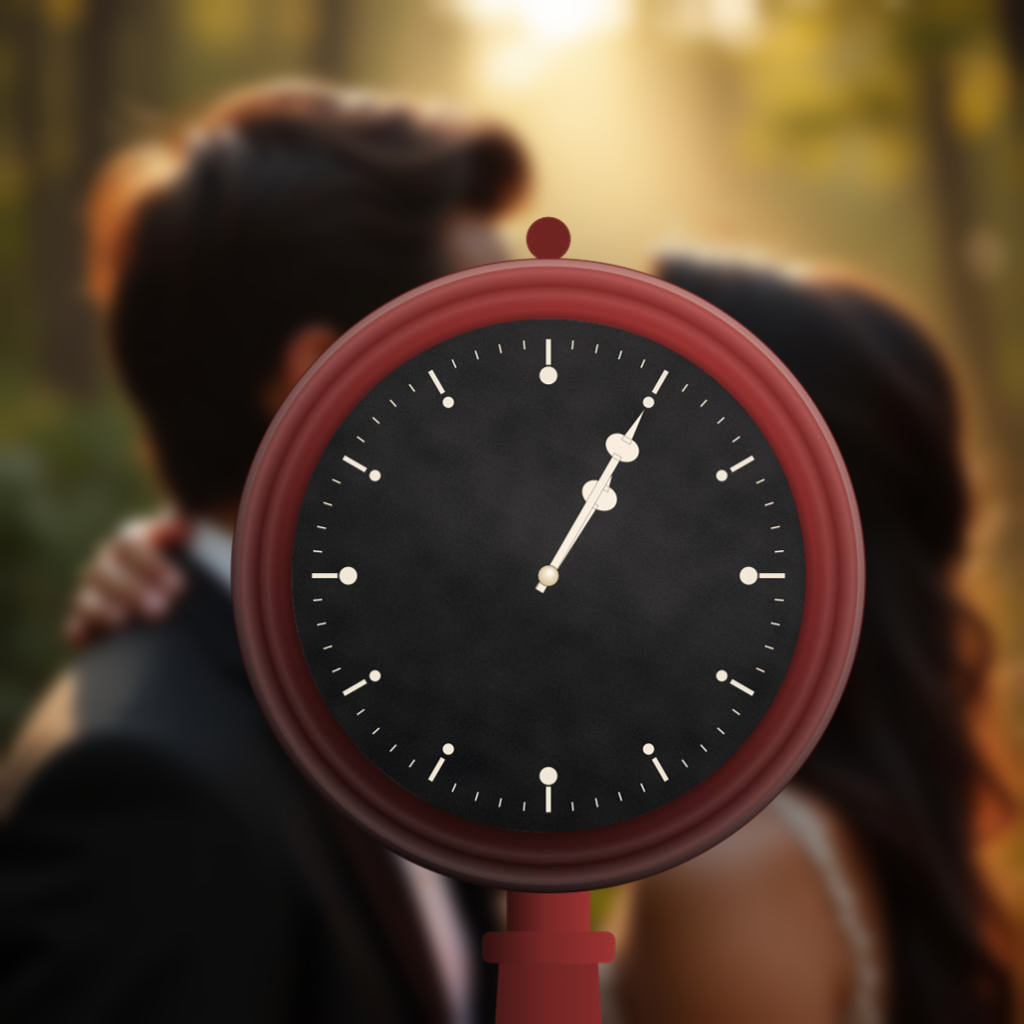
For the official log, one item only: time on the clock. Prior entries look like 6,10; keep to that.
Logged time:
1,05
